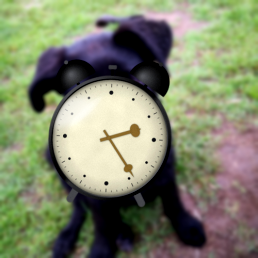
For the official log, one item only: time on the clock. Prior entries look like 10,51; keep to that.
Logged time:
2,24
